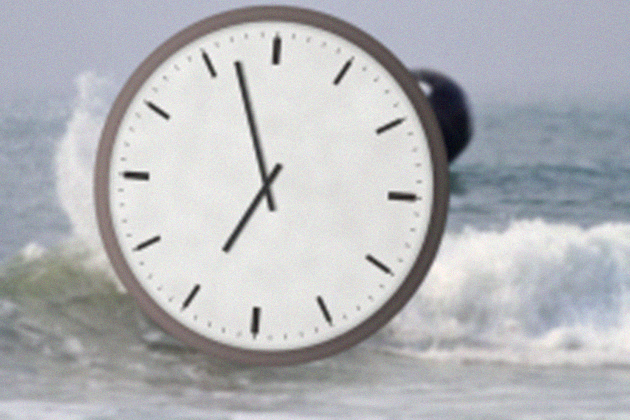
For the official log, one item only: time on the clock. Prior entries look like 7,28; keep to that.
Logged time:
6,57
